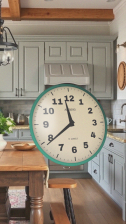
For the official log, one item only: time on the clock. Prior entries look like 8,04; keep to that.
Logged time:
11,39
